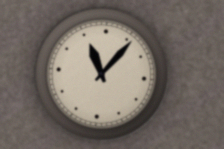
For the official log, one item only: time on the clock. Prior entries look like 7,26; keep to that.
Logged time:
11,06
